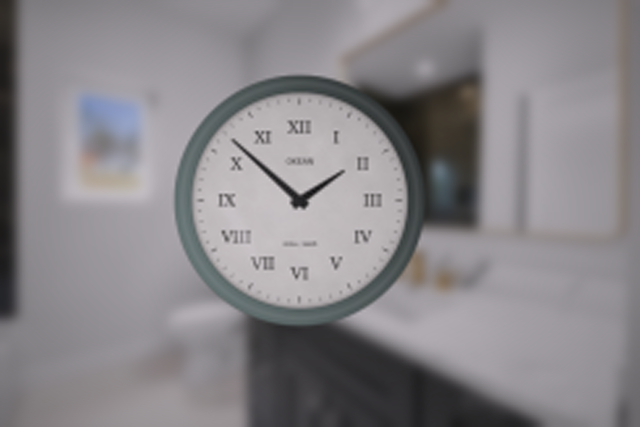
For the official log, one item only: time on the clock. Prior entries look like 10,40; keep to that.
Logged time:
1,52
